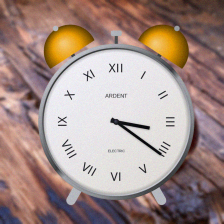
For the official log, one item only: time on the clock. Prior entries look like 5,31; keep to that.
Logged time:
3,21
